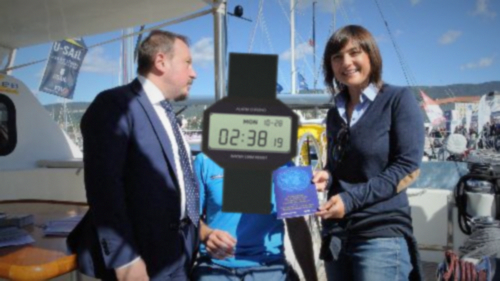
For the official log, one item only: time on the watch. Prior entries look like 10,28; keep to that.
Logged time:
2,38
